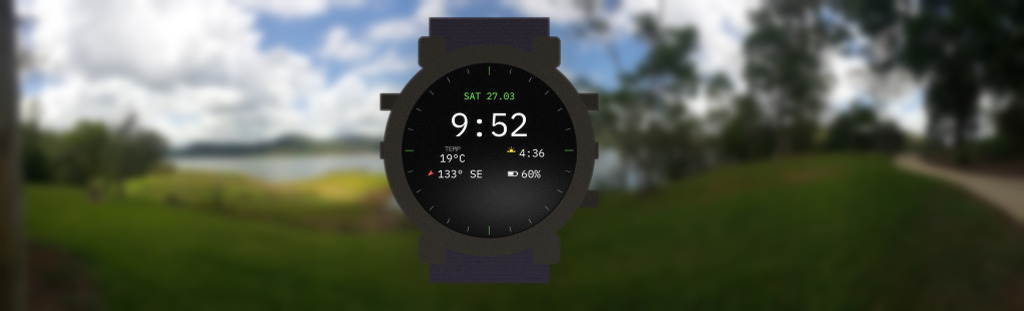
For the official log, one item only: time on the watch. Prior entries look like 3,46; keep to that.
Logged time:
9,52
